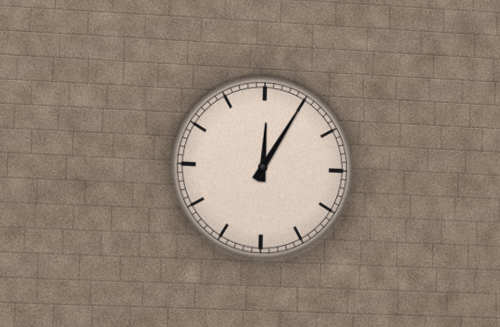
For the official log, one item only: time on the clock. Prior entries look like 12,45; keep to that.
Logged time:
12,05
